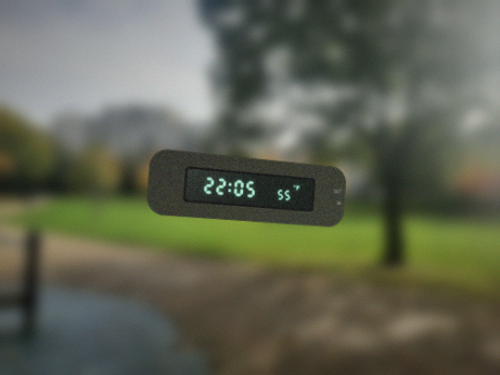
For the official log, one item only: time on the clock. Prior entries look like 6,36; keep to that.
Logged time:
22,05
